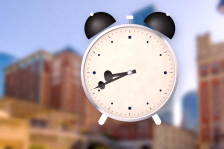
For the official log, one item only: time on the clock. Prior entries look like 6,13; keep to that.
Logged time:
8,41
